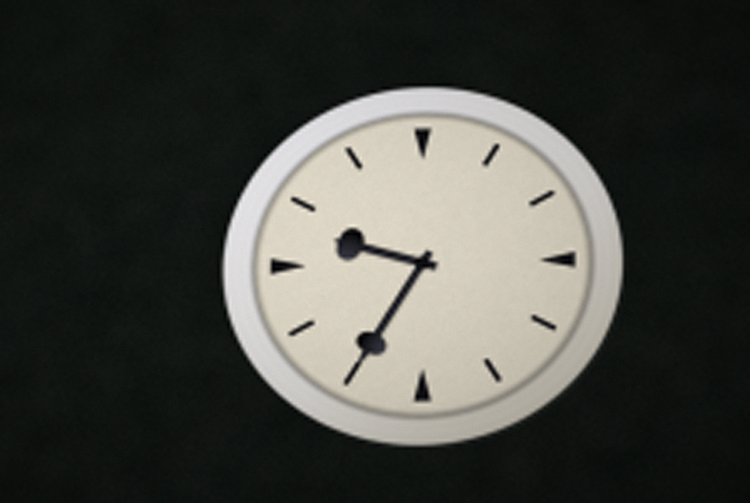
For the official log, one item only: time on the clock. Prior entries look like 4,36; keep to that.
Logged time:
9,35
